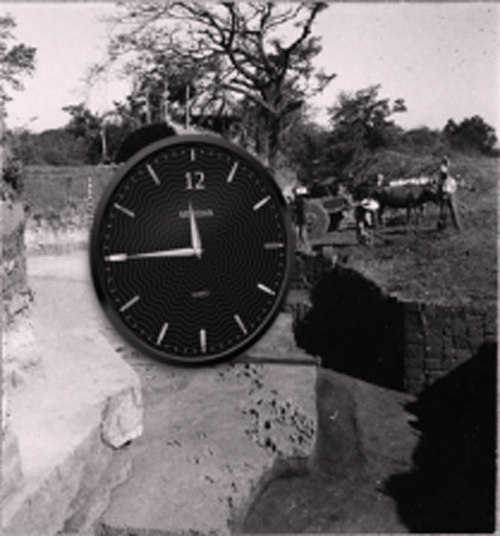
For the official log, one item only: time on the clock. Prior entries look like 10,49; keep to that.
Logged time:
11,45
